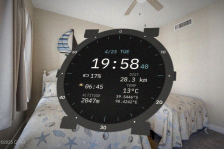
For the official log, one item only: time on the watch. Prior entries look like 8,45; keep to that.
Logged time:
19,58
